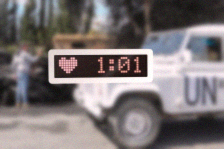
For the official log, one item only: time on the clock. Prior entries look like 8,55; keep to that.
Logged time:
1,01
